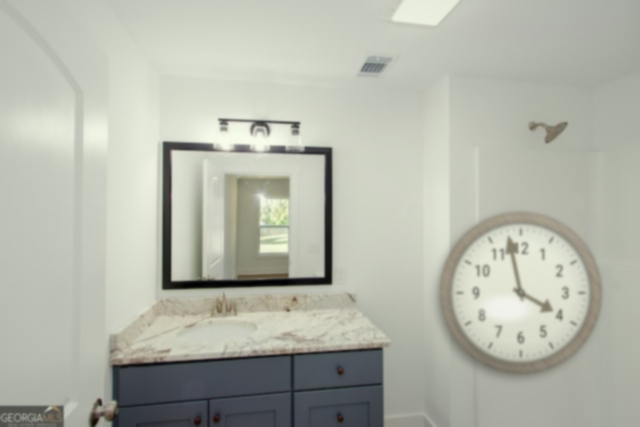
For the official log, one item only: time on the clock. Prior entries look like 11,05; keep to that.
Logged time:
3,58
